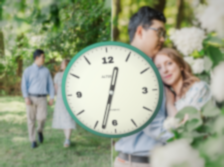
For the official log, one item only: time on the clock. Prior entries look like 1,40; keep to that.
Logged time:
12,33
